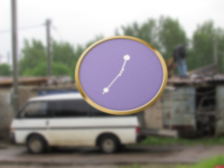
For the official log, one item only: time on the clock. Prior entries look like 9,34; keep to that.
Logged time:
12,36
